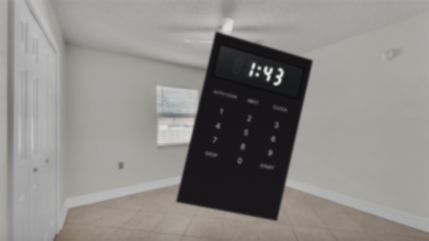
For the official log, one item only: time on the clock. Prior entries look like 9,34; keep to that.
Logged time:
1,43
